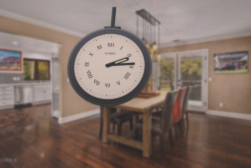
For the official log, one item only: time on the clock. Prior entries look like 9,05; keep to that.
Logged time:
2,14
